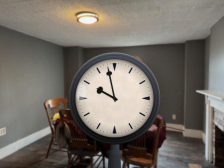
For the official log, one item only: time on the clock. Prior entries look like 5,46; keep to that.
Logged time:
9,58
